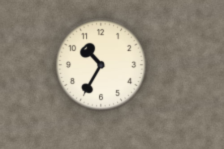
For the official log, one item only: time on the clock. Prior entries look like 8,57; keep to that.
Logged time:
10,35
